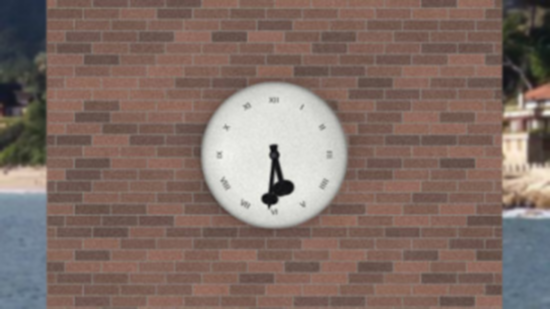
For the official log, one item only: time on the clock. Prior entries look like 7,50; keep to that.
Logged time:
5,31
